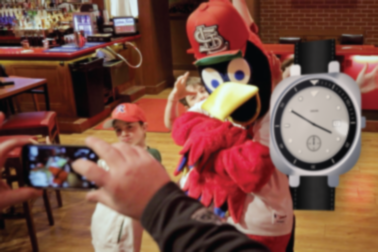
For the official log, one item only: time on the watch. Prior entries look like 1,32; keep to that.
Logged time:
3,50
